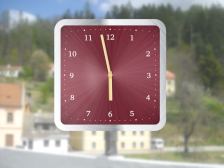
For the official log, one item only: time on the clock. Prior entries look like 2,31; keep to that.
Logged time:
5,58
